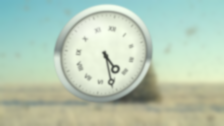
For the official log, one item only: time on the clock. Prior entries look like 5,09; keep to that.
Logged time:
4,26
